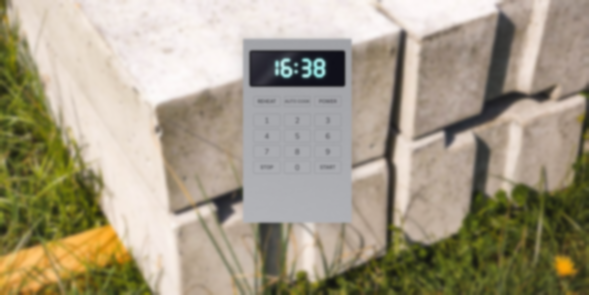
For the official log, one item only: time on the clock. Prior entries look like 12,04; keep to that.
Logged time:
16,38
